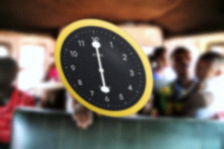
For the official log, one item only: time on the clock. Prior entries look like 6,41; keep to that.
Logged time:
6,00
